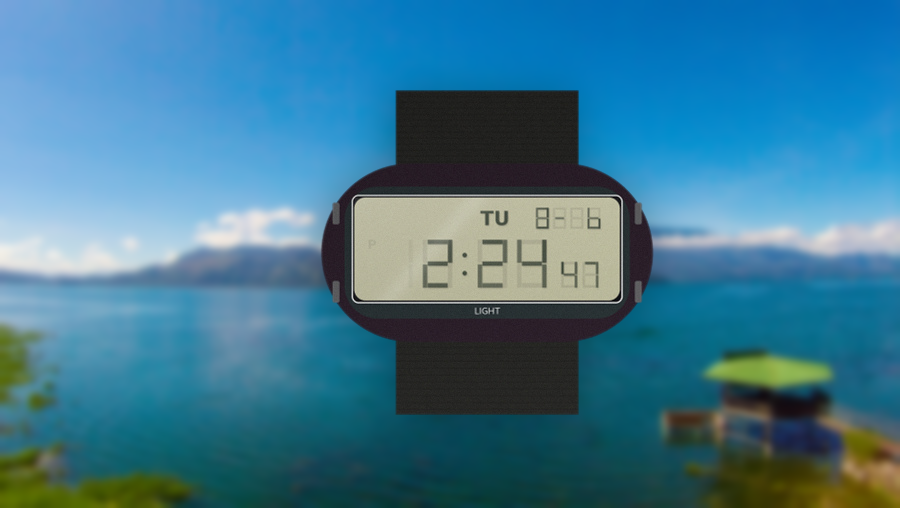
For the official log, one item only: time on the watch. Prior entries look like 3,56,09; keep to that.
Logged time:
2,24,47
